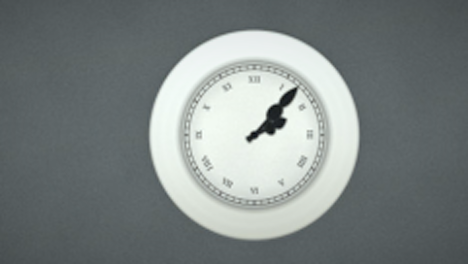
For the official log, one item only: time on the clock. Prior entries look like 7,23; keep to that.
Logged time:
2,07
